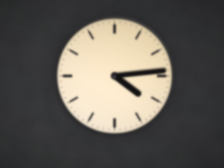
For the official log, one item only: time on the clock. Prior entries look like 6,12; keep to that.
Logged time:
4,14
